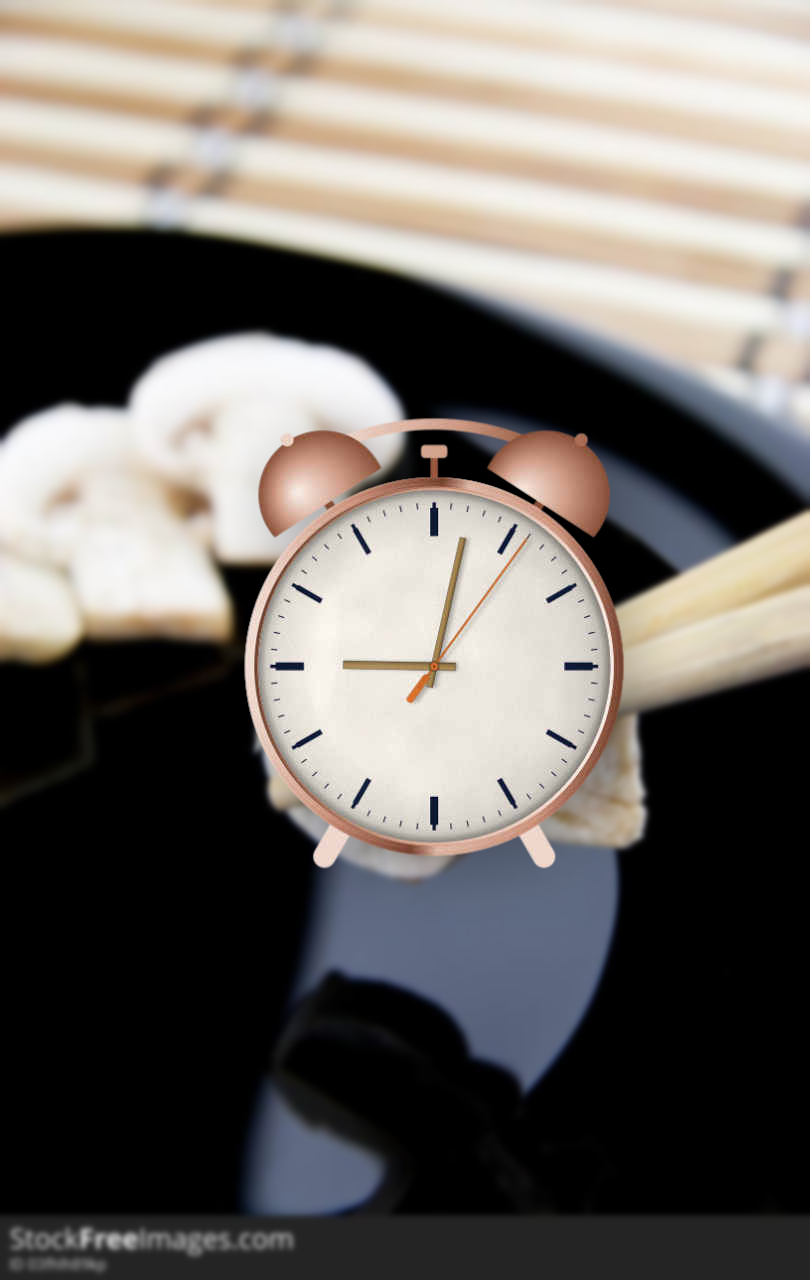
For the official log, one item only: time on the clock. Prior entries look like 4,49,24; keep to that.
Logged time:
9,02,06
